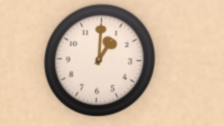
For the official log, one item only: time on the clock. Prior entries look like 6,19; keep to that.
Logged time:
1,00
